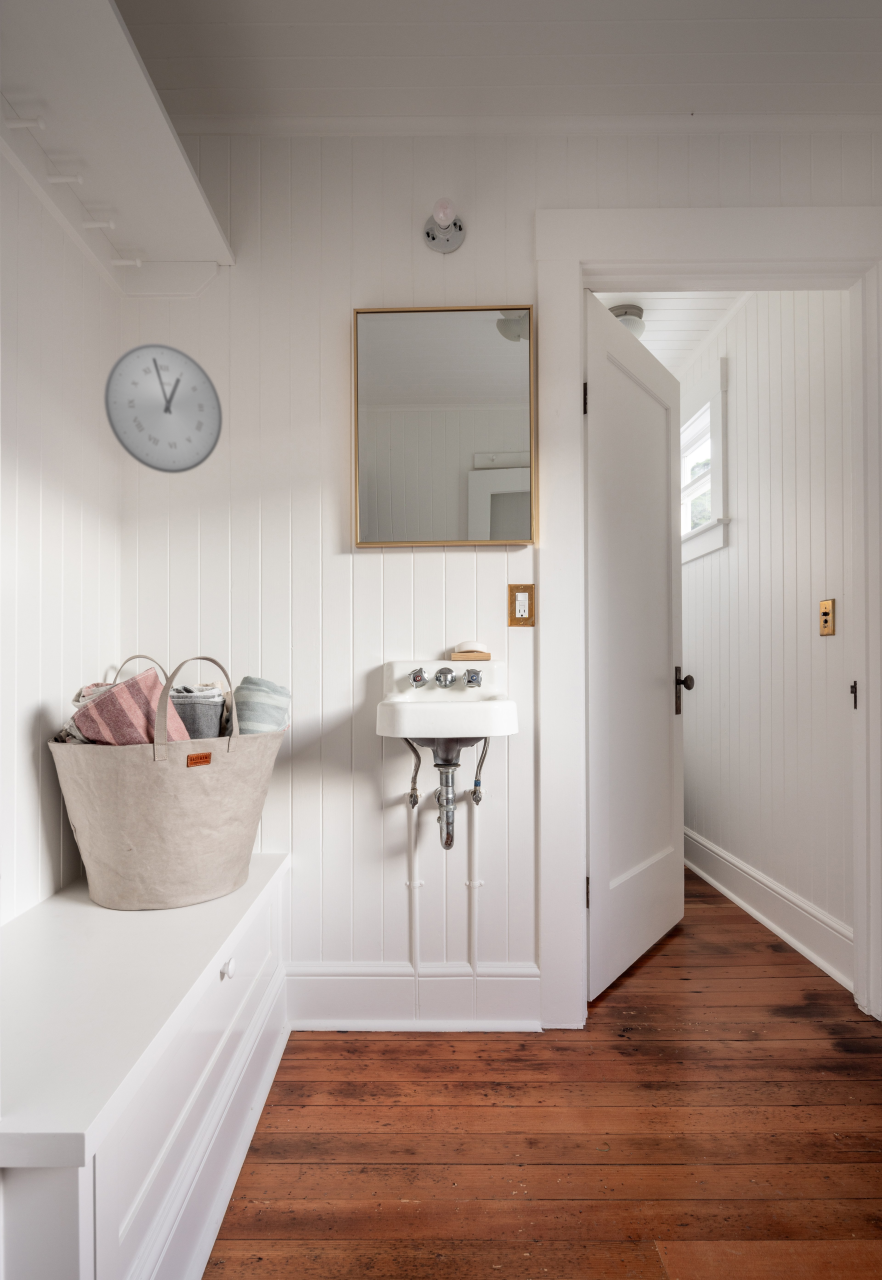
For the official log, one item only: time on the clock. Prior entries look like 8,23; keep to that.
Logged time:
12,58
